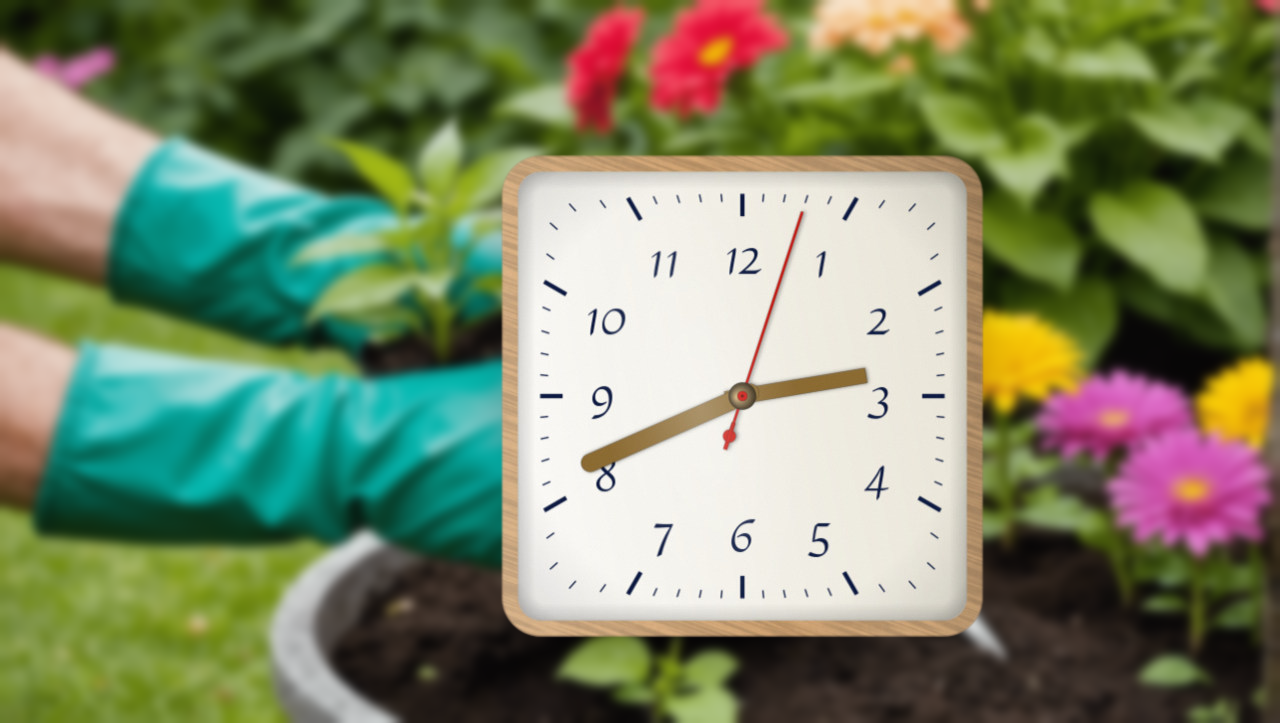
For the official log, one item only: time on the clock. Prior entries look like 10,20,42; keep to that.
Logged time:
2,41,03
